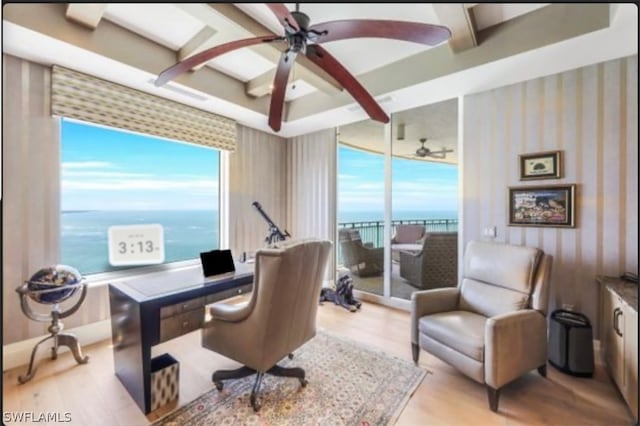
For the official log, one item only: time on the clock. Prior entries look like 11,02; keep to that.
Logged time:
3,13
